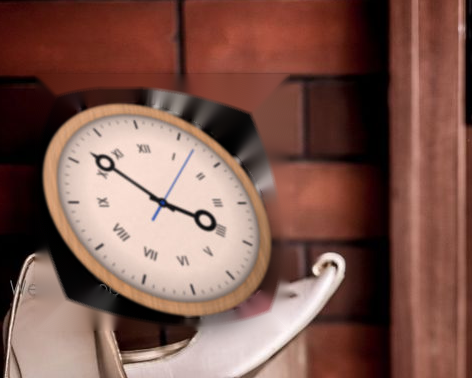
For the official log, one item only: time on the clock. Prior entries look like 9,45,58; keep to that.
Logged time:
3,52,07
